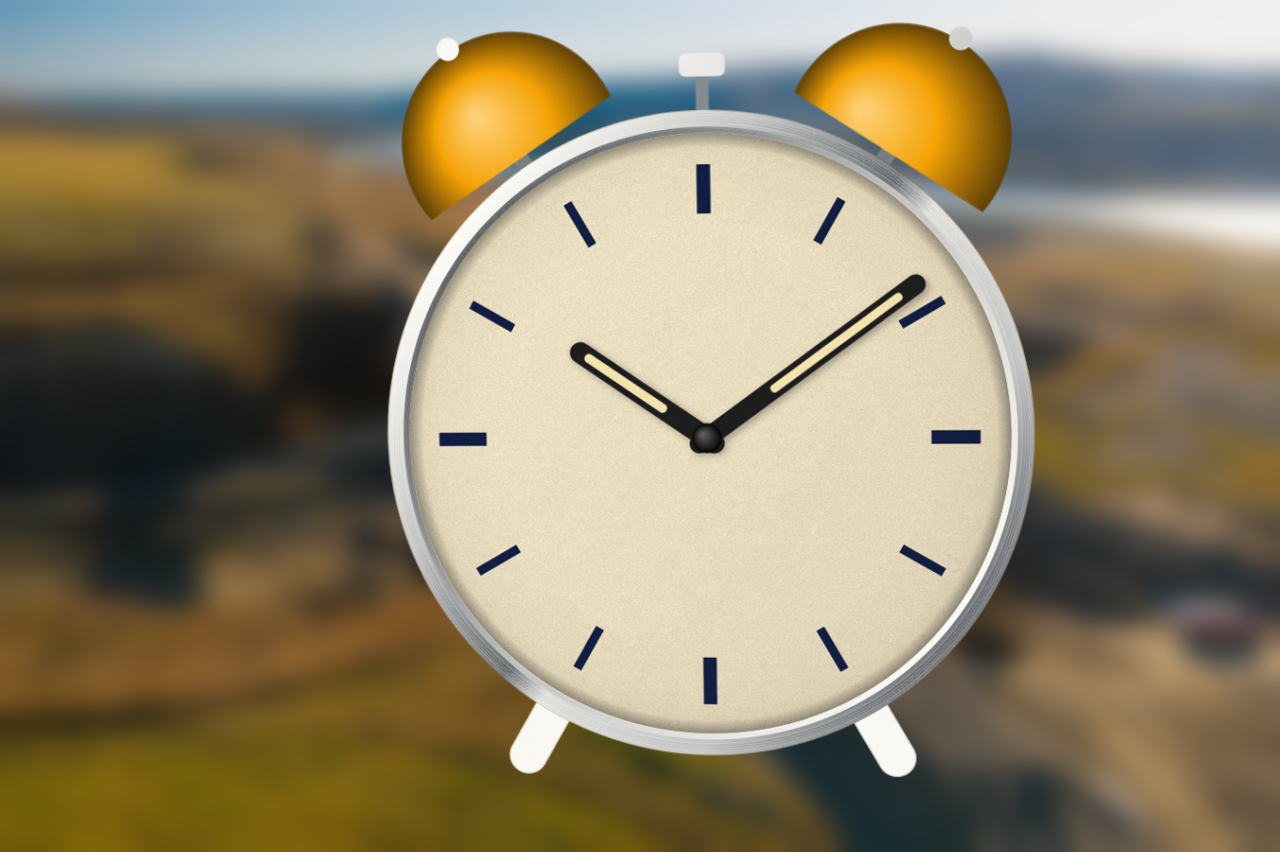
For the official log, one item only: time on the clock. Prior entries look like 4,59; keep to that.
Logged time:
10,09
